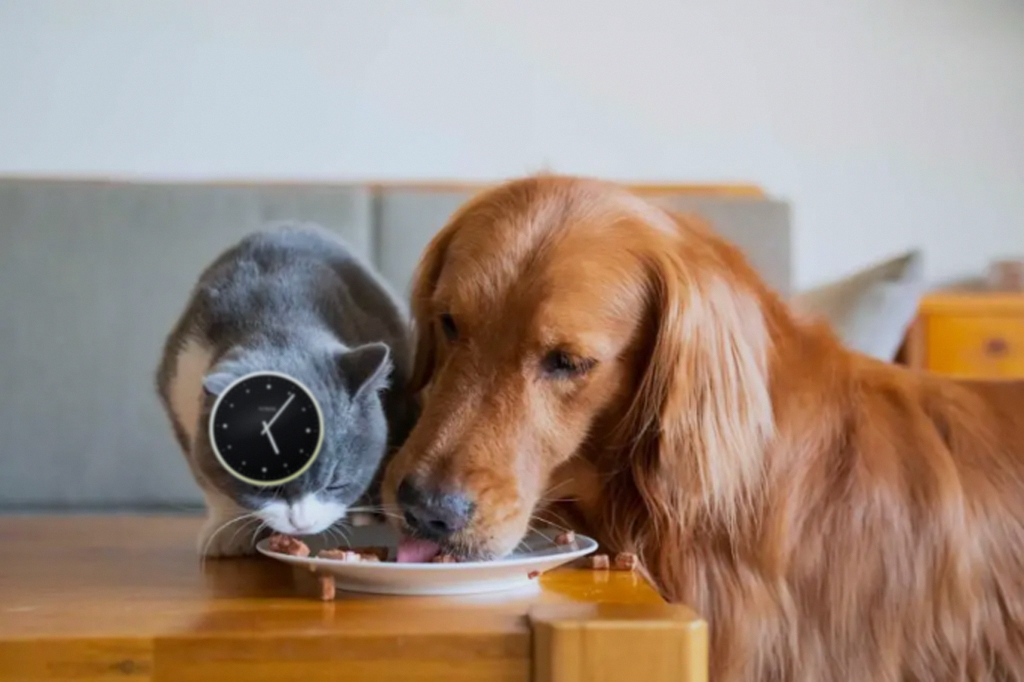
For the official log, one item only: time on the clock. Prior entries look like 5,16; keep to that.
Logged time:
5,06
